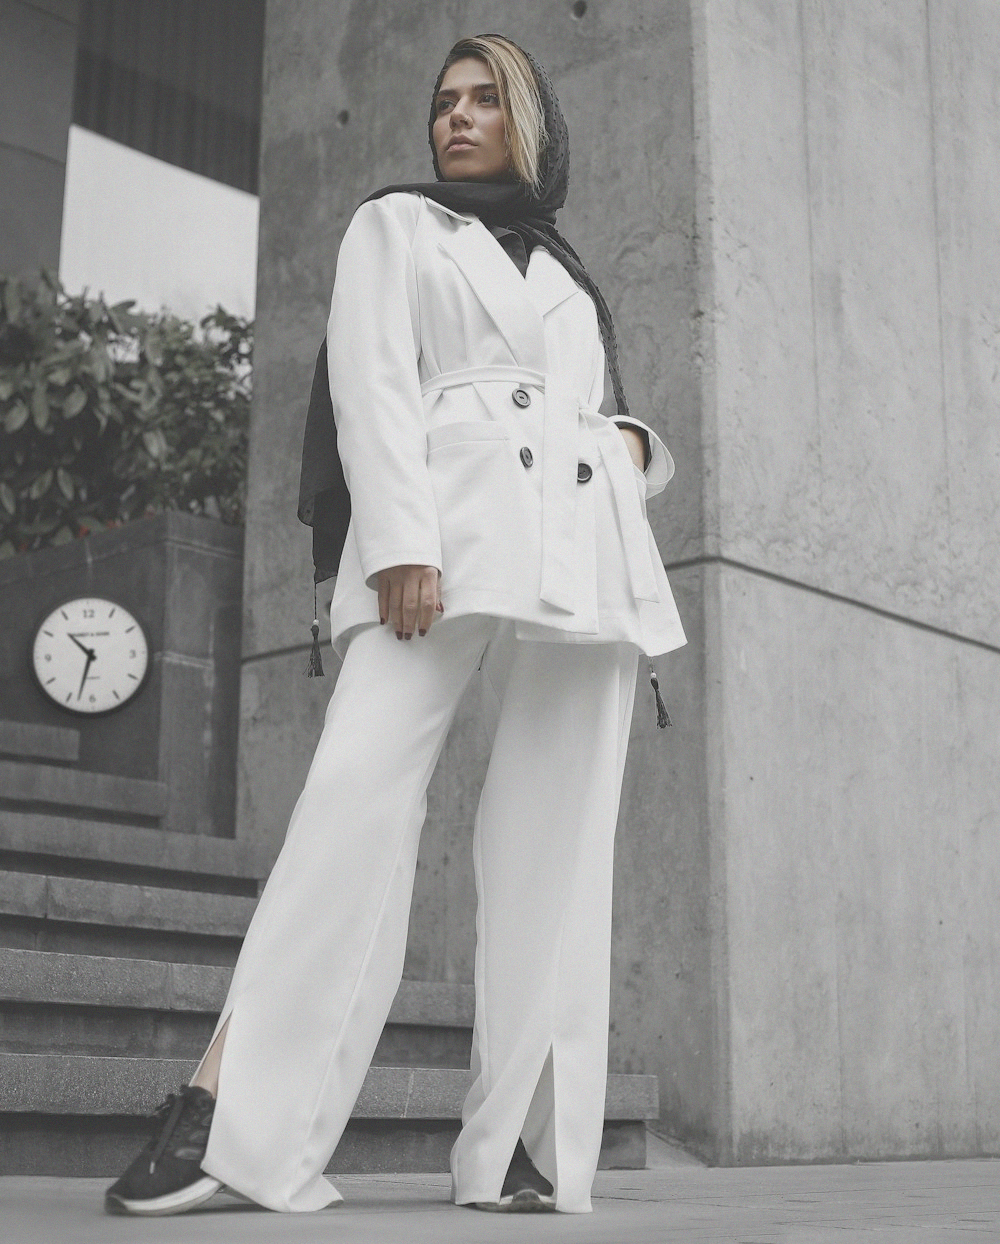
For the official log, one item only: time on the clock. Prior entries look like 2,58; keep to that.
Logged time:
10,33
